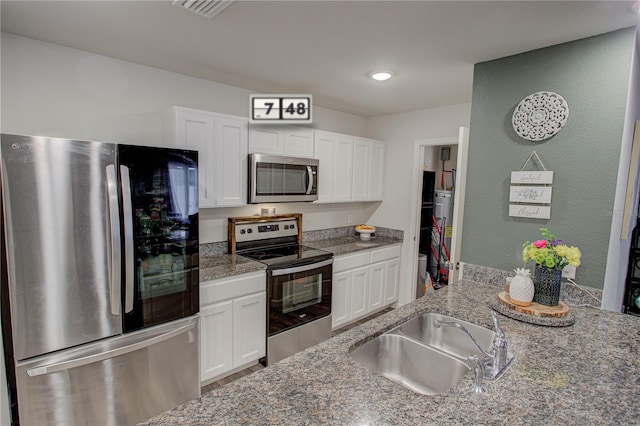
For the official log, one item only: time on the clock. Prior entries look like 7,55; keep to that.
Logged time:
7,48
